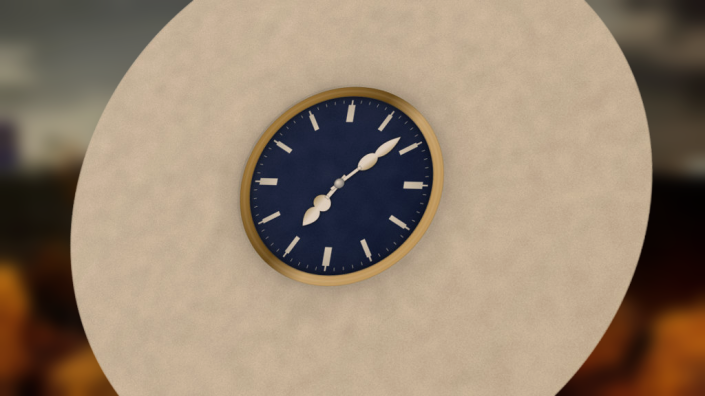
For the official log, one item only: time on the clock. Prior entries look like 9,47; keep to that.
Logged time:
7,08
